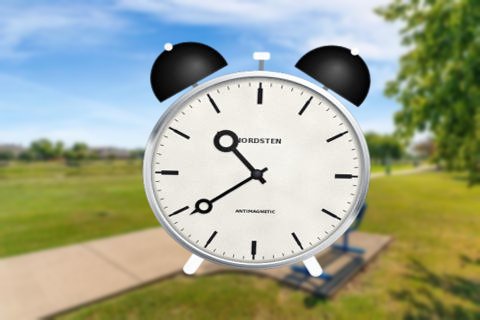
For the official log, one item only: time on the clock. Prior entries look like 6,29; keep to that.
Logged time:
10,39
